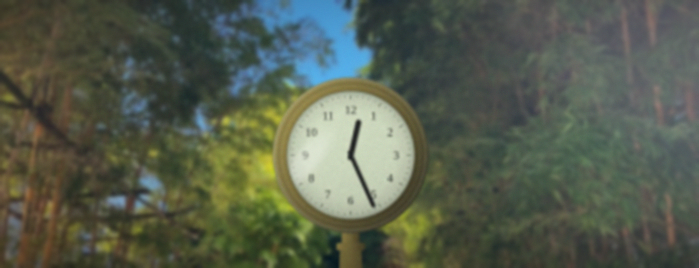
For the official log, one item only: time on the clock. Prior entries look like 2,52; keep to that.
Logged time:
12,26
